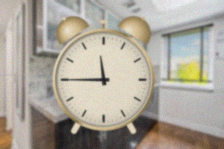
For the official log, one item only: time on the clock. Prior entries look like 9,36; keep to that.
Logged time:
11,45
